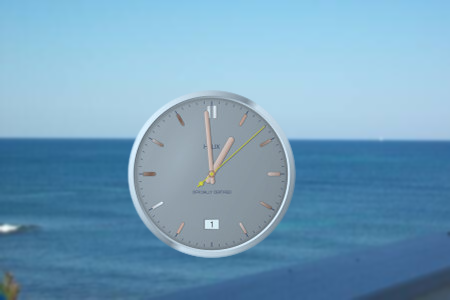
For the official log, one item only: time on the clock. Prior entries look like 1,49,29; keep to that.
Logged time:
12,59,08
